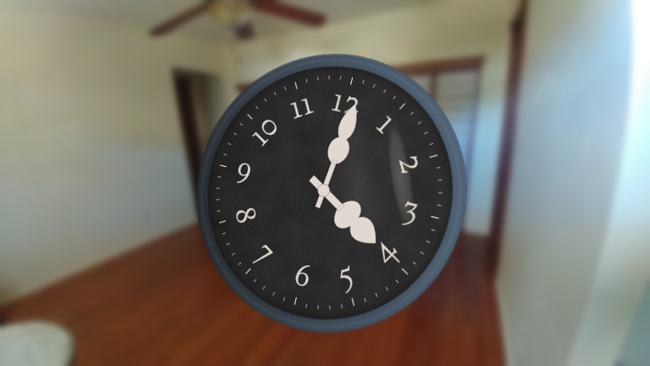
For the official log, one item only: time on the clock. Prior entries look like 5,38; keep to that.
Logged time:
4,01
